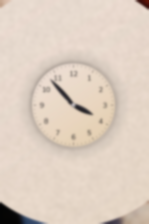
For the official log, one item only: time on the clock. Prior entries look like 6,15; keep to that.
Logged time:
3,53
